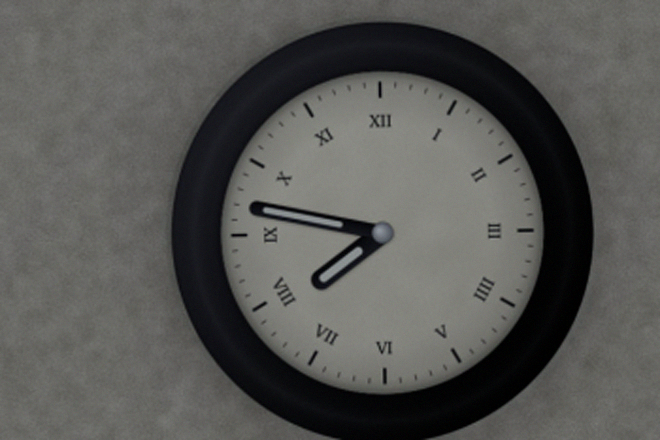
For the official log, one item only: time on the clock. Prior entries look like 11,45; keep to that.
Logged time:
7,47
